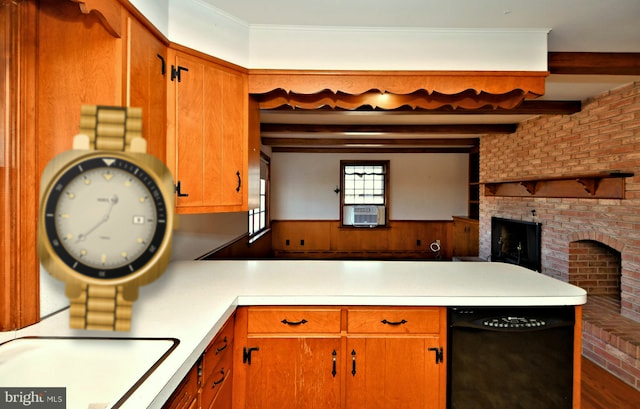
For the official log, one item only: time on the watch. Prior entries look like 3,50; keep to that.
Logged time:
12,38
